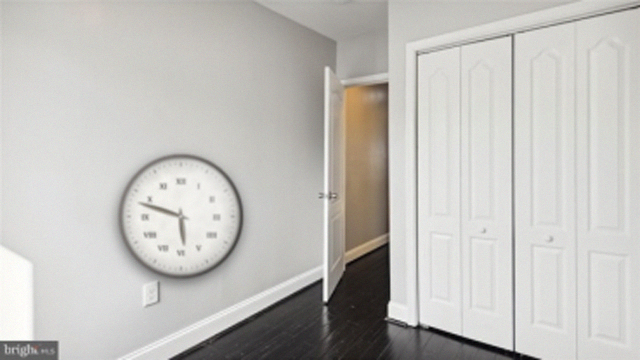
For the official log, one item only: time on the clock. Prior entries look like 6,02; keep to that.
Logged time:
5,48
